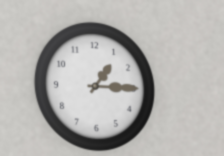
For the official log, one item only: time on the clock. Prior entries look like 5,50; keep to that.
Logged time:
1,15
